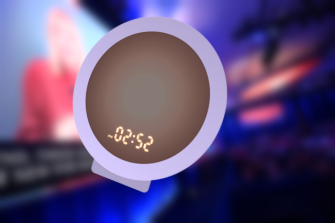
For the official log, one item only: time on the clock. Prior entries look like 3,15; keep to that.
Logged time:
2,52
